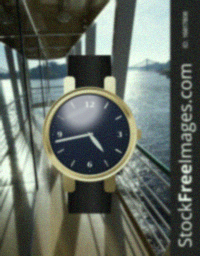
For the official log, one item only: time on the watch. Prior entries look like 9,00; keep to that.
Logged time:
4,43
